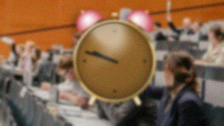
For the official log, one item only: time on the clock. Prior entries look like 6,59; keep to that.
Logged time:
9,48
